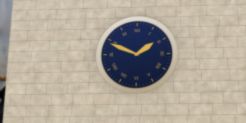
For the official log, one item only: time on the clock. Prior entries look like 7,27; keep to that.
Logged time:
1,49
